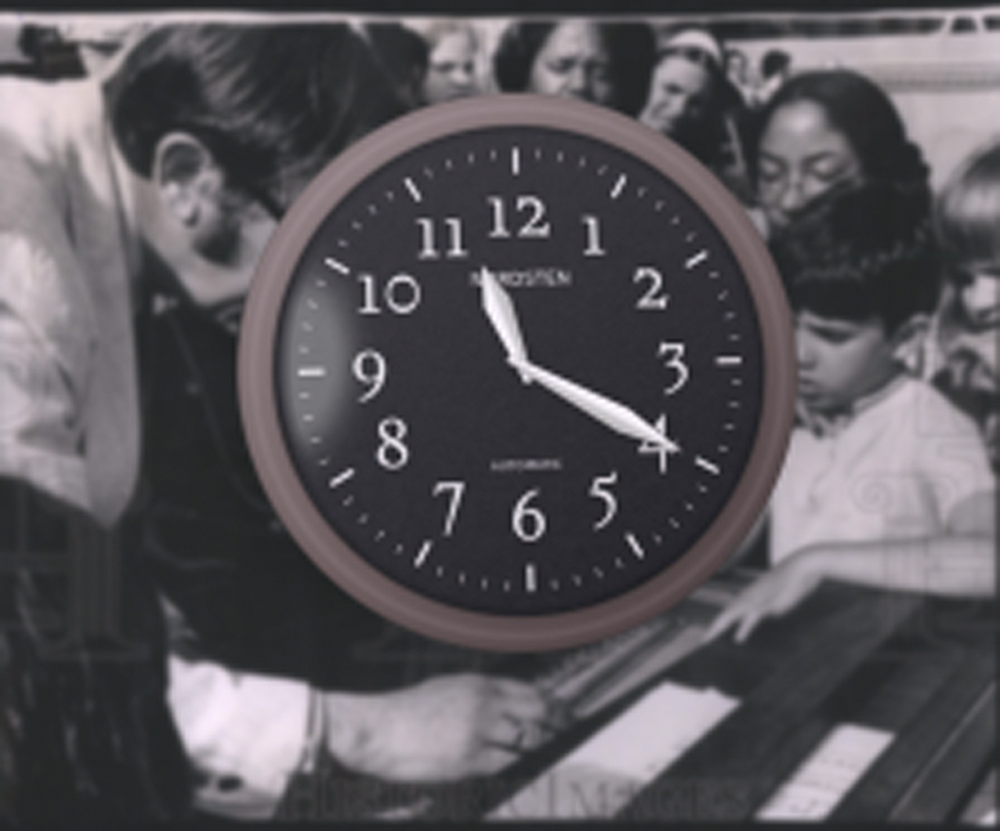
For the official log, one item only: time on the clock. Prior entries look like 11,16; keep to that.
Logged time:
11,20
